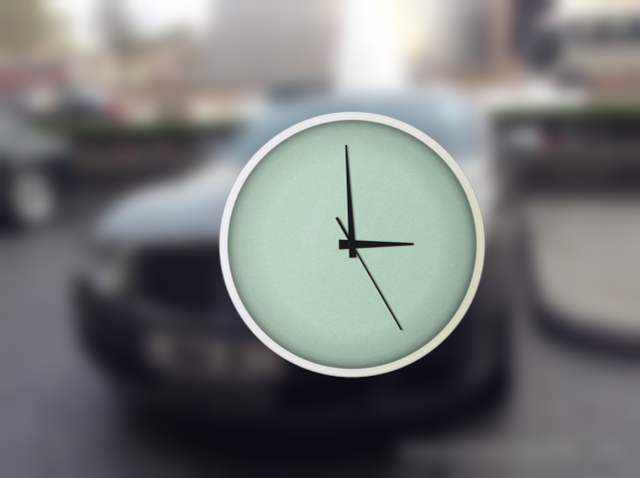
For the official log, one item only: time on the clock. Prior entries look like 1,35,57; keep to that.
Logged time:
2,59,25
